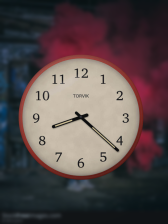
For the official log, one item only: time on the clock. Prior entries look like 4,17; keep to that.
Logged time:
8,22
